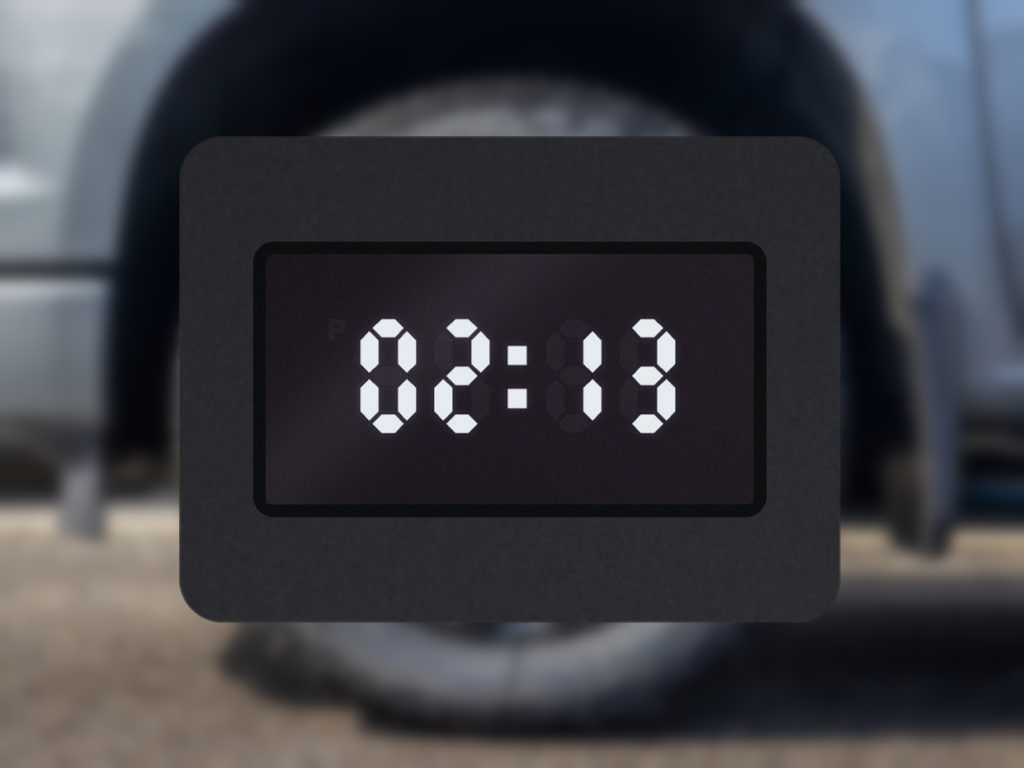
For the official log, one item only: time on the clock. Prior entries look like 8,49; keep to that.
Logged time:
2,13
